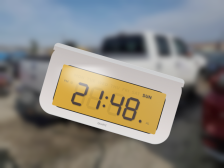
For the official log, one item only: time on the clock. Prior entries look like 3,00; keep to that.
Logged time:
21,48
